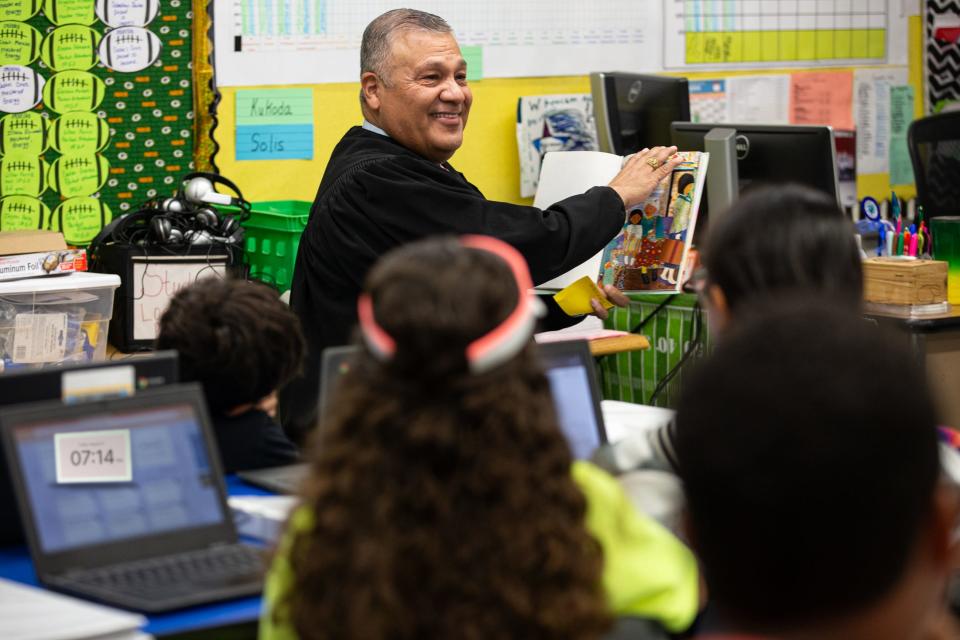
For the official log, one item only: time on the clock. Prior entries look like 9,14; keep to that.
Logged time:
7,14
